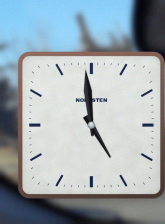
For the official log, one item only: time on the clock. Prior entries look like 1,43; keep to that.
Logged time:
4,59
